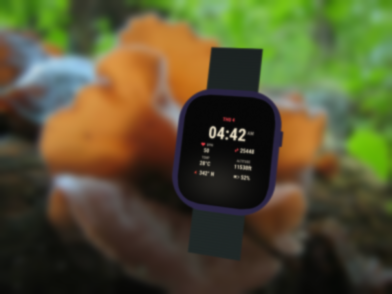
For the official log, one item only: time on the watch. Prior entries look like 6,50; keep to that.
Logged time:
4,42
